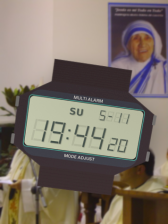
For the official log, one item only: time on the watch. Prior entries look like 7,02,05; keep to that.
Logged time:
19,44,20
